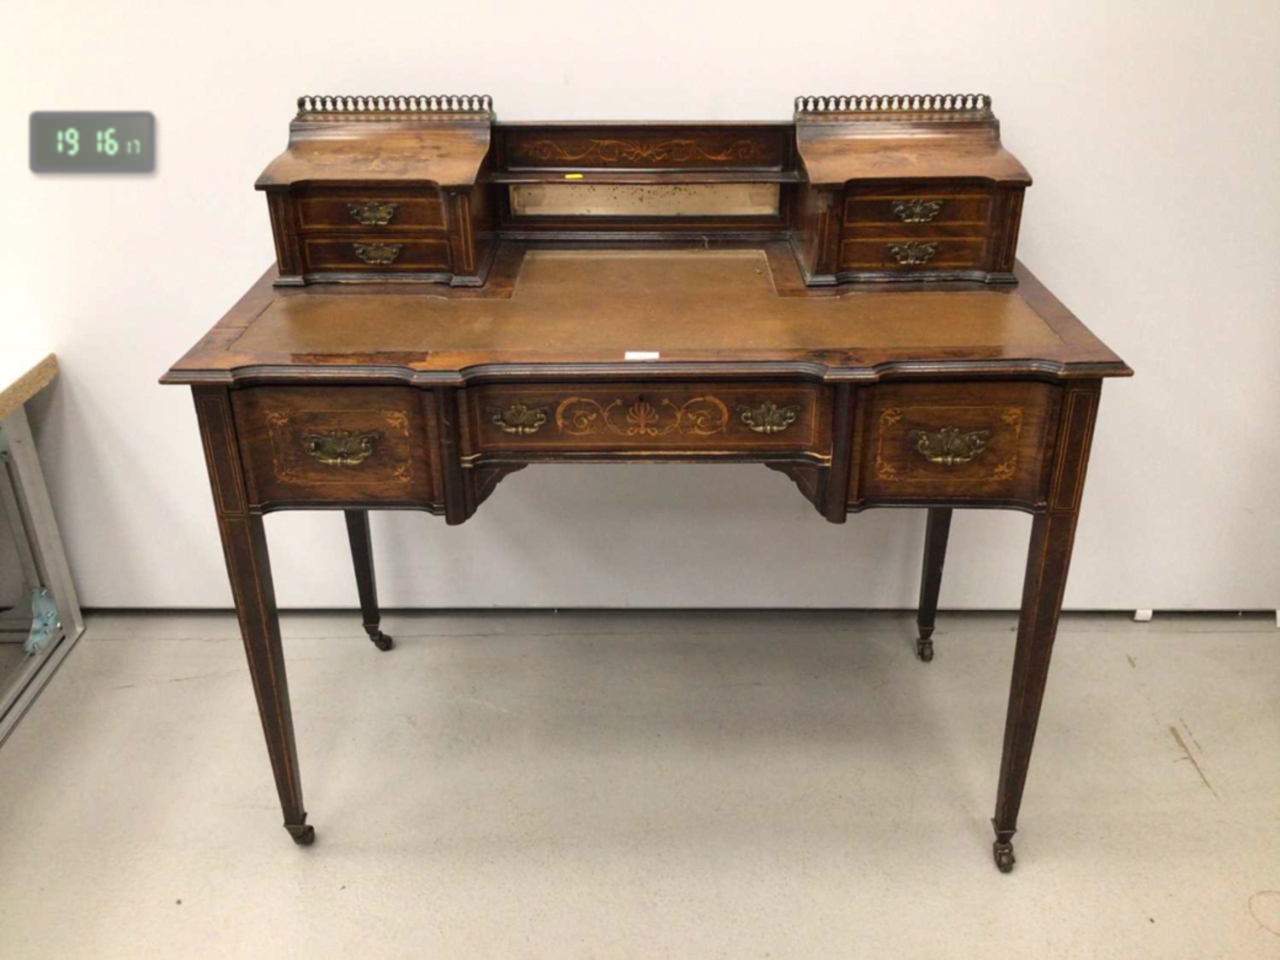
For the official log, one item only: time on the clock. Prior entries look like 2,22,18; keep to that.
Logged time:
19,16,17
